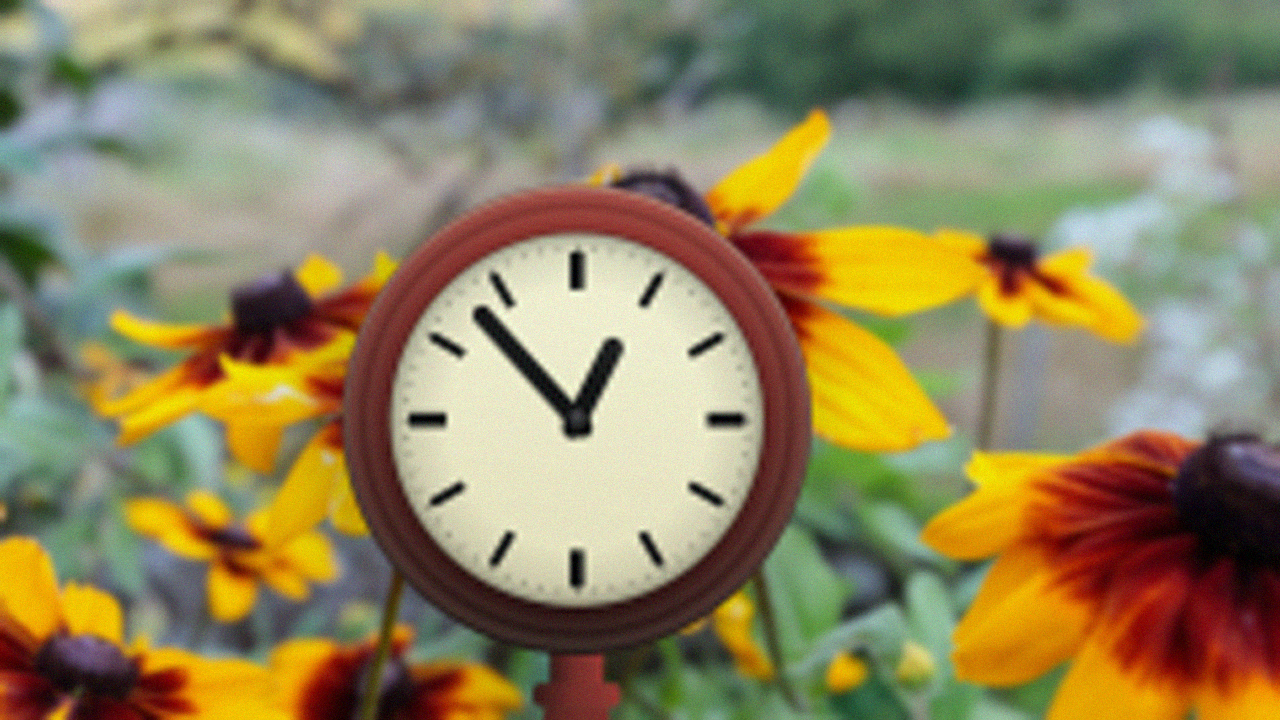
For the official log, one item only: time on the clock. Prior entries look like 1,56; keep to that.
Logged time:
12,53
